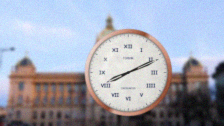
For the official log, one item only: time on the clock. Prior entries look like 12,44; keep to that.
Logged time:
8,11
